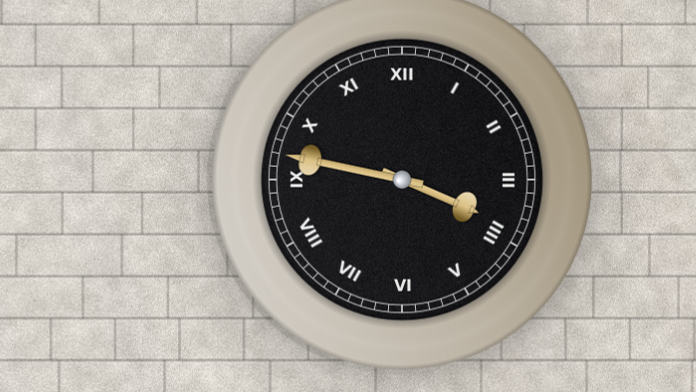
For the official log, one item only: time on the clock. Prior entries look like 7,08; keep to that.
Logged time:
3,47
